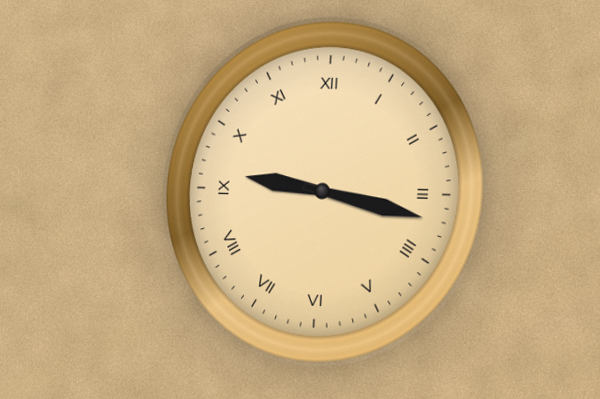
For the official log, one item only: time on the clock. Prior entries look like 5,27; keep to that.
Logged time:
9,17
